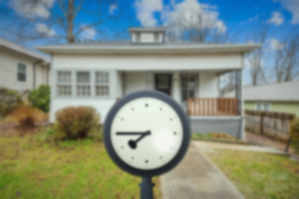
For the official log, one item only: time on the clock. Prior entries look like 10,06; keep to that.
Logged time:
7,45
